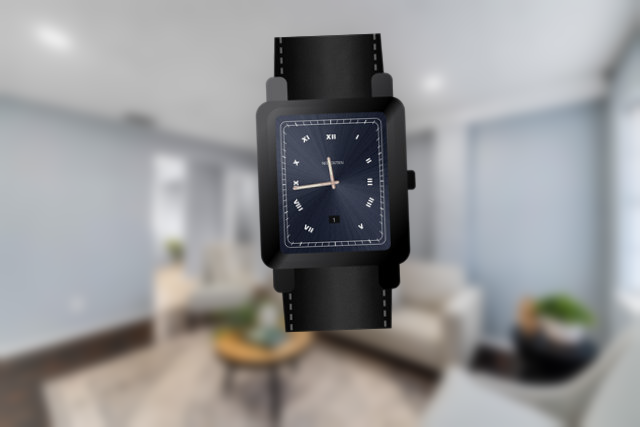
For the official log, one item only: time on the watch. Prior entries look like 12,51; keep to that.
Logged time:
11,44
